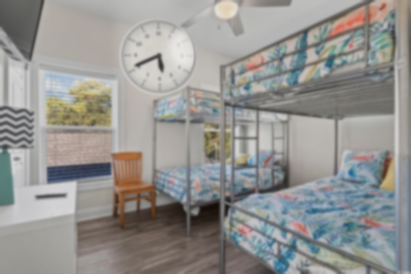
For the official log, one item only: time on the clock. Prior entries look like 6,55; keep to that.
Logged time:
5,41
